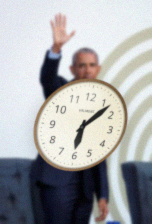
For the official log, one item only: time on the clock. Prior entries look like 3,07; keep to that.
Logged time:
6,07
